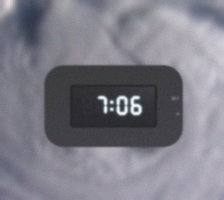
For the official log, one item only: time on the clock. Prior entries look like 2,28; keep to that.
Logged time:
7,06
